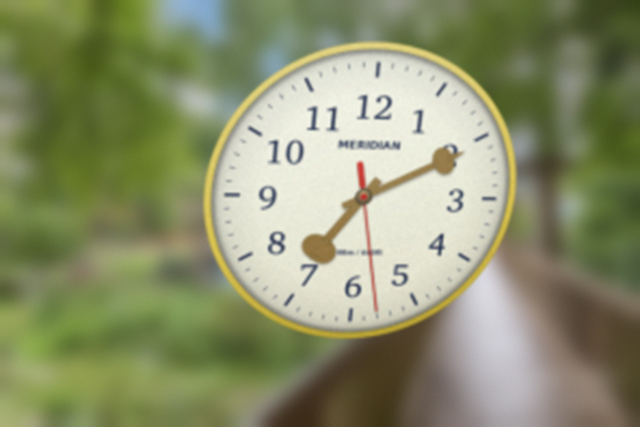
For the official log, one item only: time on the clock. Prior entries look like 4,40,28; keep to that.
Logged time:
7,10,28
